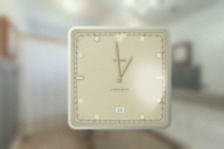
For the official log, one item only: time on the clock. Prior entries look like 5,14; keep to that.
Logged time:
12,59
